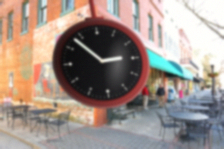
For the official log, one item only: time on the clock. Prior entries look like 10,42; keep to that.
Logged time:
2,53
